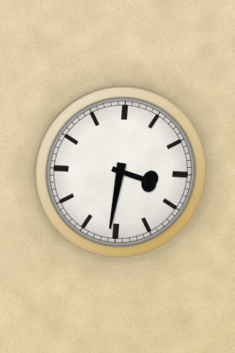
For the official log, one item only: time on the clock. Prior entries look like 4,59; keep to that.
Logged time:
3,31
